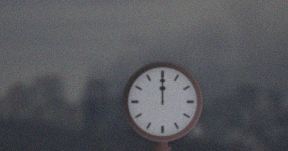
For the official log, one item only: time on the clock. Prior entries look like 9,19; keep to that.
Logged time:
12,00
